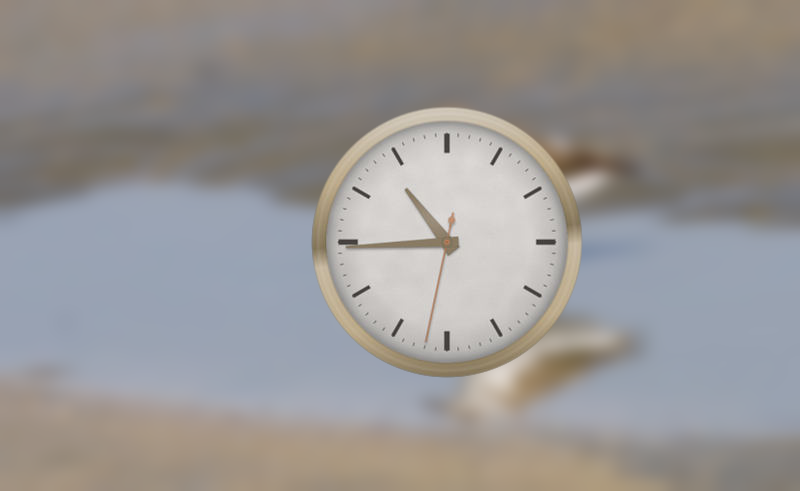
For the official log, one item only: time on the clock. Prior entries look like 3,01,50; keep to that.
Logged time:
10,44,32
